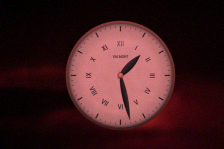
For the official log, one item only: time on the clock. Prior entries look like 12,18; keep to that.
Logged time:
1,28
